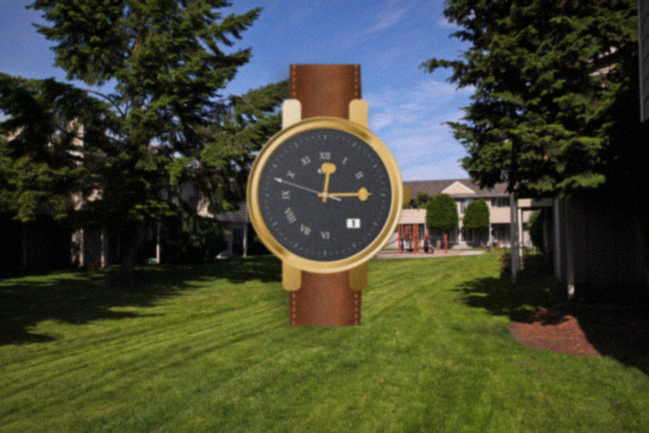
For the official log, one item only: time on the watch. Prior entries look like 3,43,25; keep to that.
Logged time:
12,14,48
